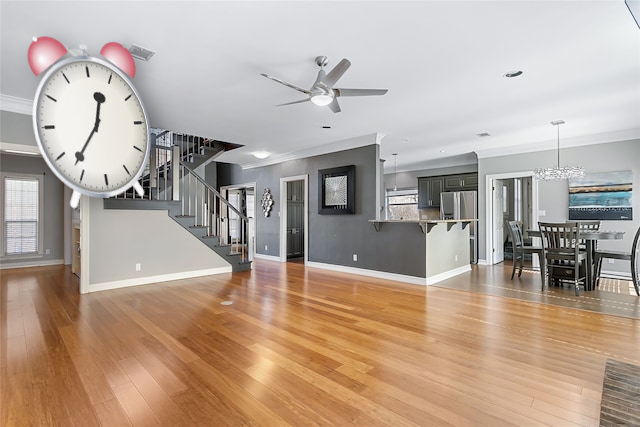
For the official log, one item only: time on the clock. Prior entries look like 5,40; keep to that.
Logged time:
12,37
